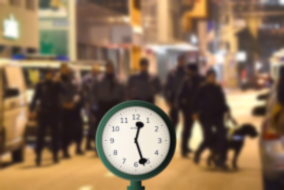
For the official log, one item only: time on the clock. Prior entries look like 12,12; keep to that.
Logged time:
12,27
